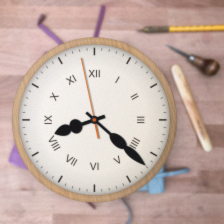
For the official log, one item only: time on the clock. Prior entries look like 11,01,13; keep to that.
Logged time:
8,21,58
